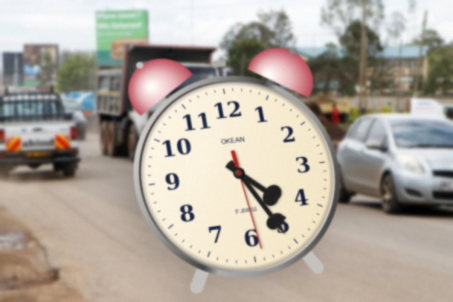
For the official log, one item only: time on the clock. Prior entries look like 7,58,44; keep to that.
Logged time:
4,25,29
